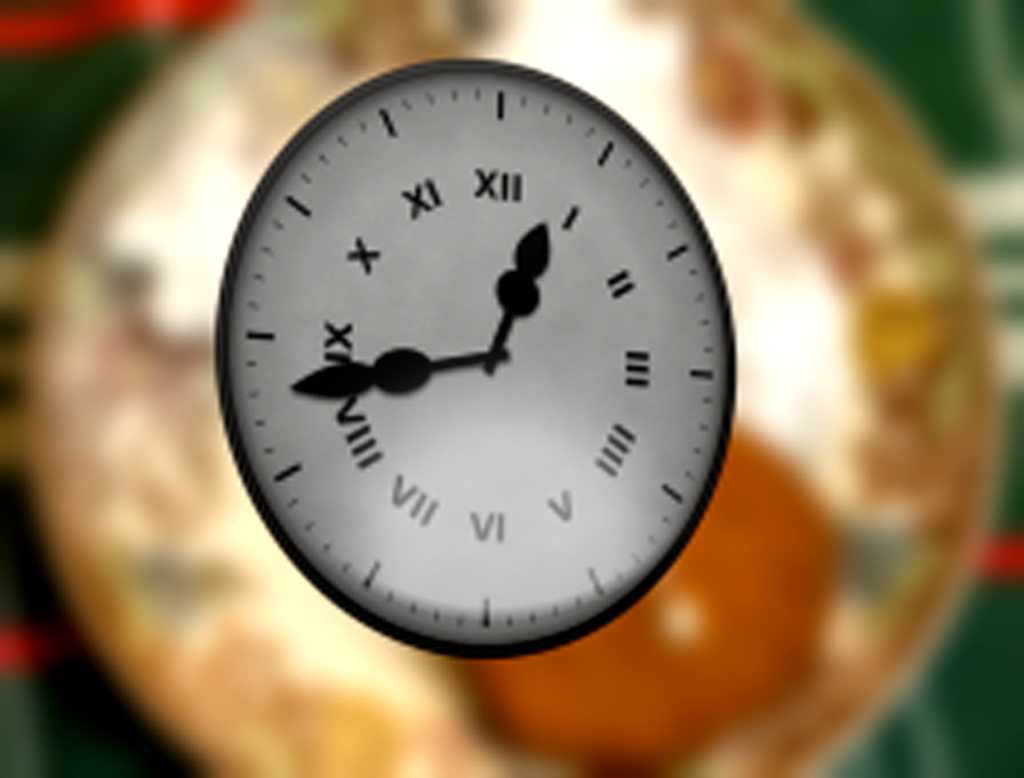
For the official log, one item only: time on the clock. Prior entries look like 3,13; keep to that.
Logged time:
12,43
